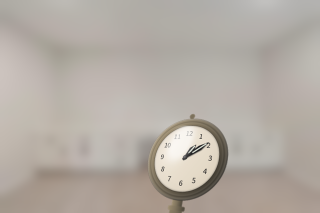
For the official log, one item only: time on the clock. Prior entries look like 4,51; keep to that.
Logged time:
1,09
